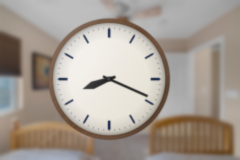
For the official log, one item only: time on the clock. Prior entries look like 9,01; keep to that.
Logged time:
8,19
